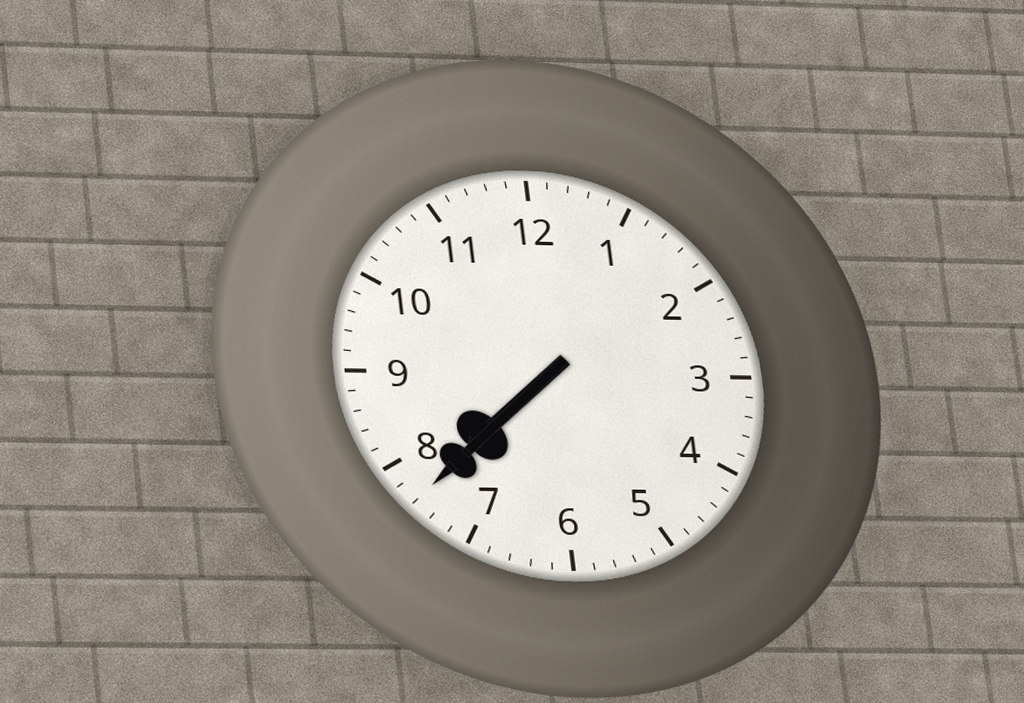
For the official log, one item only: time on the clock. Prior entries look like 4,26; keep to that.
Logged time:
7,38
